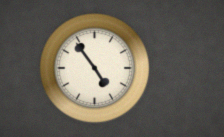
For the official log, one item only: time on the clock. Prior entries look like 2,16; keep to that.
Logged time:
4,54
